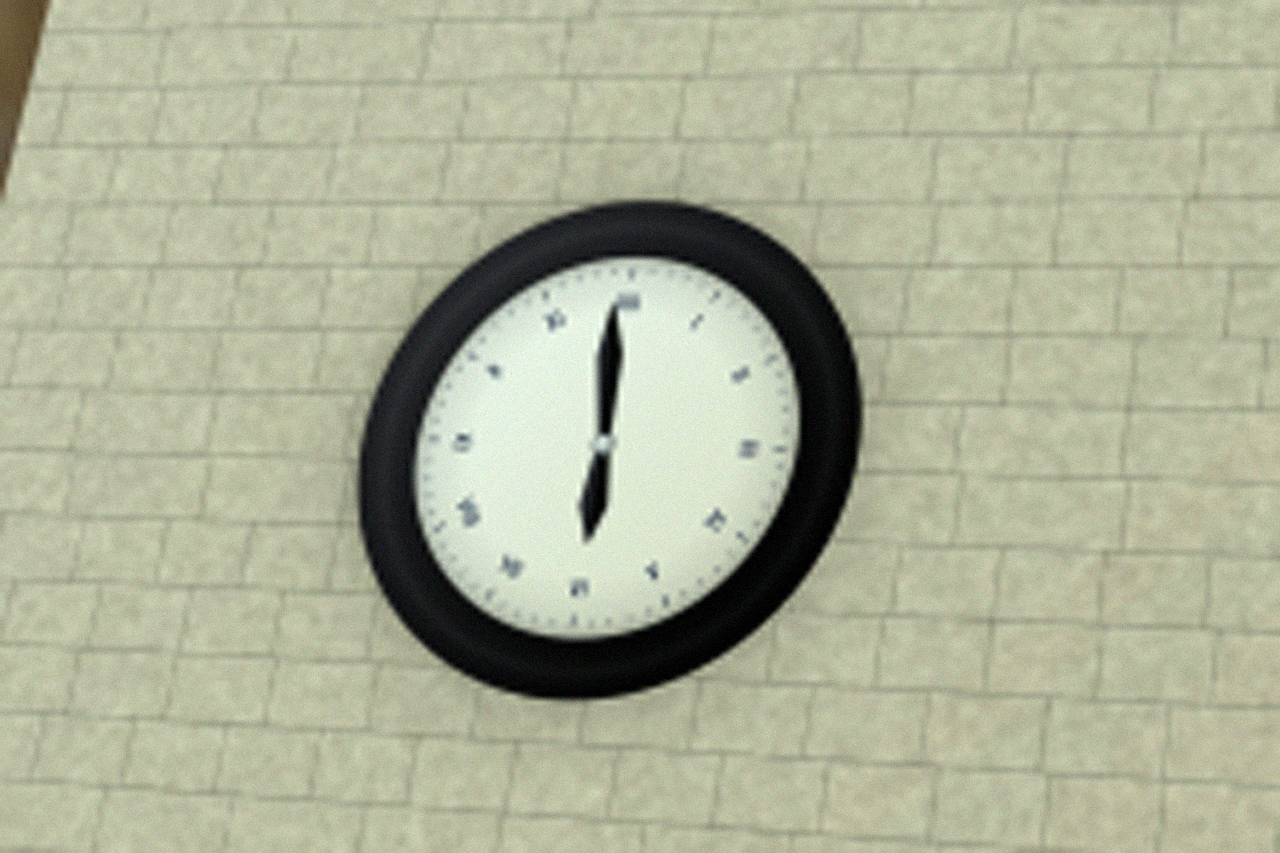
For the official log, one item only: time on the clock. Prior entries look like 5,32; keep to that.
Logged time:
5,59
